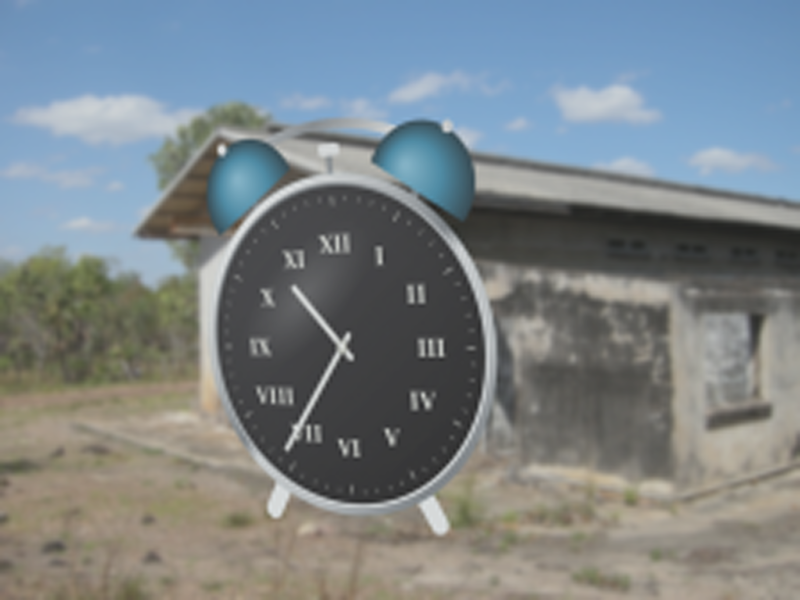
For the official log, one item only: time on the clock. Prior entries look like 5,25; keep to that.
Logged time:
10,36
